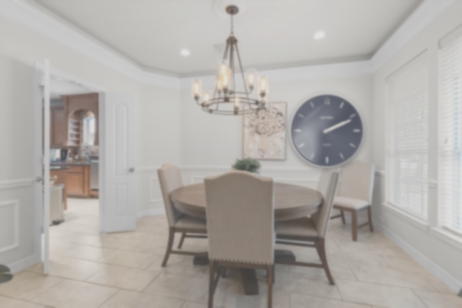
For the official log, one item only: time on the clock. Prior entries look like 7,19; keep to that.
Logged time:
2,11
